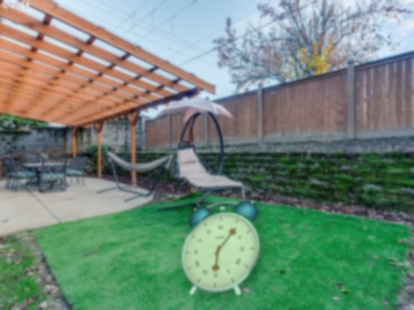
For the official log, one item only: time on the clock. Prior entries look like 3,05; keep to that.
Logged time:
6,06
